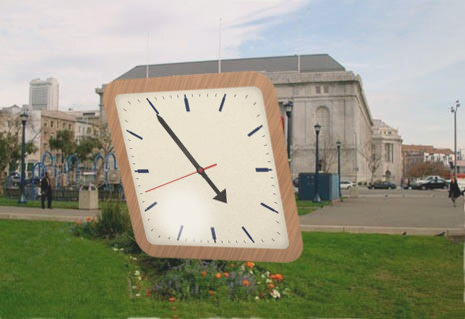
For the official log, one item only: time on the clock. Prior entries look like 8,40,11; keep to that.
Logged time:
4,54,42
